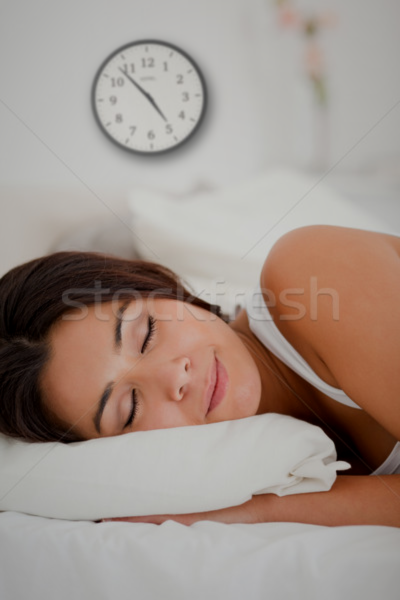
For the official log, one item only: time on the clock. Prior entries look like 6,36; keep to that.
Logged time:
4,53
